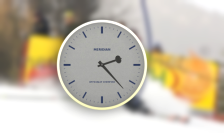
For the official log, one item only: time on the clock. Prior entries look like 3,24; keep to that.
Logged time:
2,23
